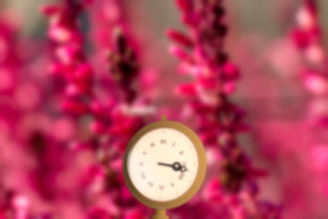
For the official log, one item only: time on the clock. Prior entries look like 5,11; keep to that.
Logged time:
3,17
